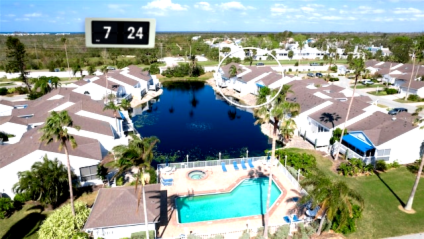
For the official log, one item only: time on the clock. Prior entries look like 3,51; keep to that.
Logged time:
7,24
